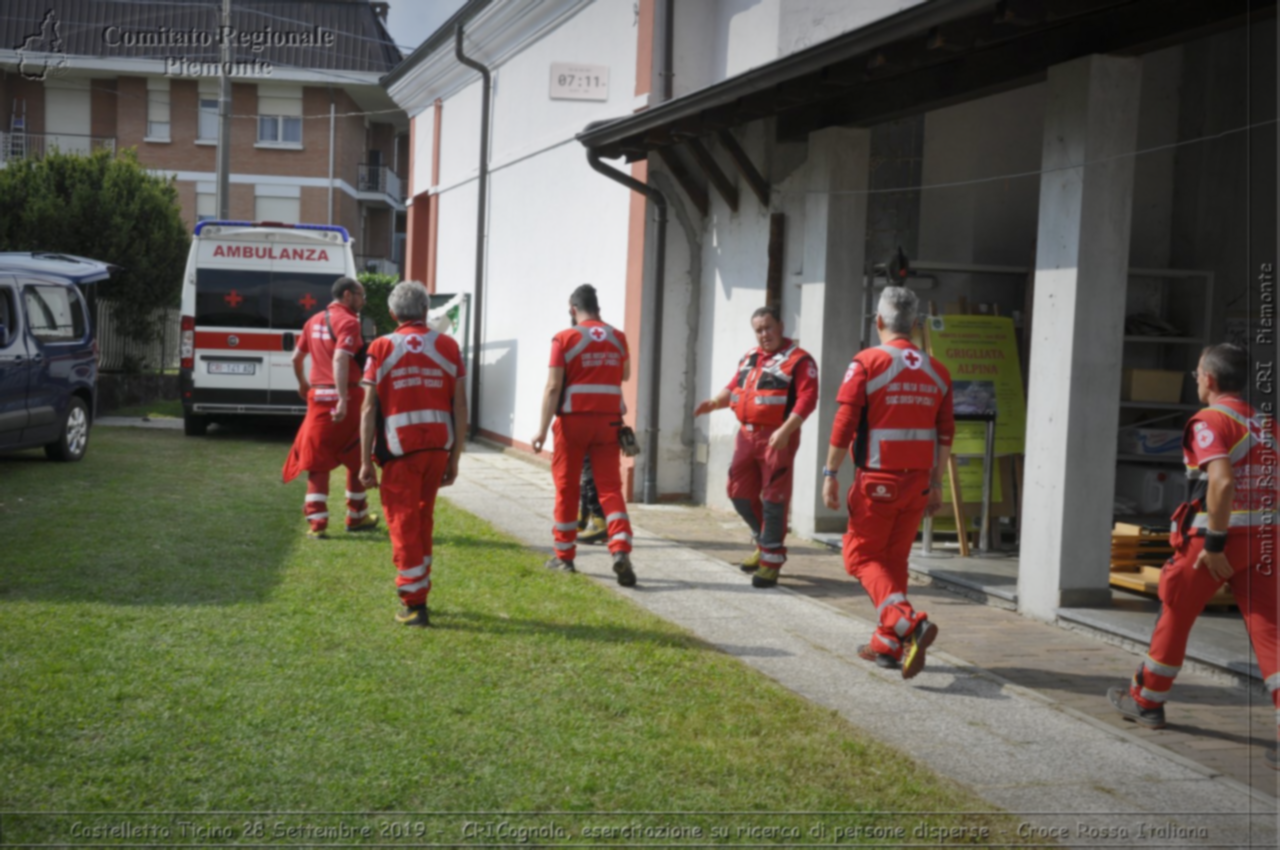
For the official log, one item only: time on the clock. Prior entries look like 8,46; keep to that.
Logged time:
7,11
